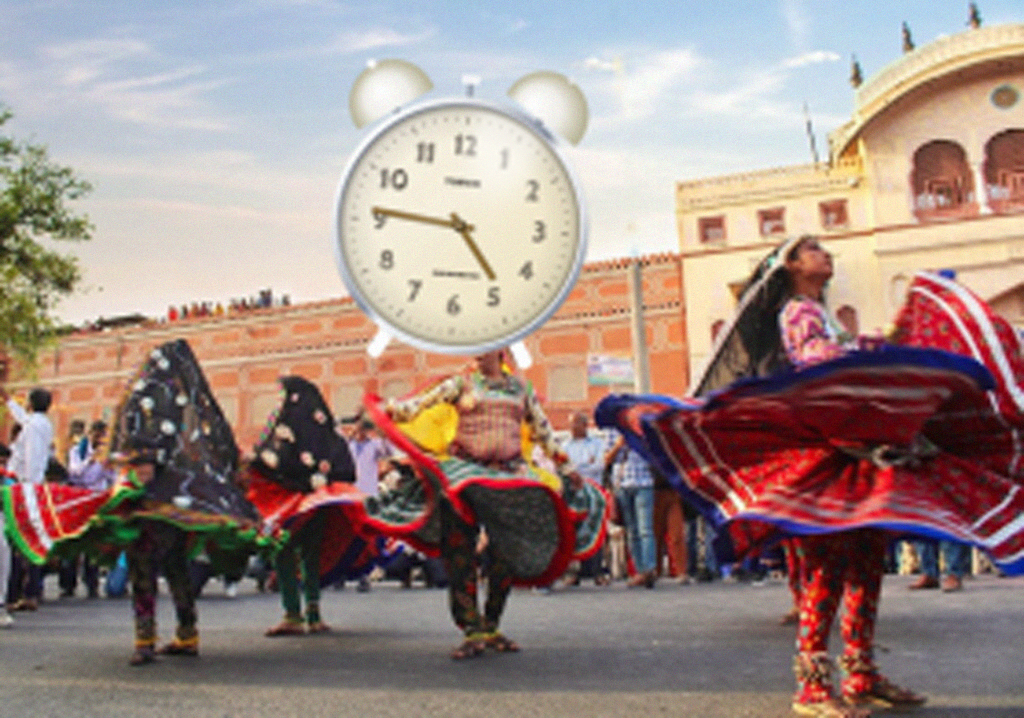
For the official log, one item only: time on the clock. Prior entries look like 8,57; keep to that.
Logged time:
4,46
